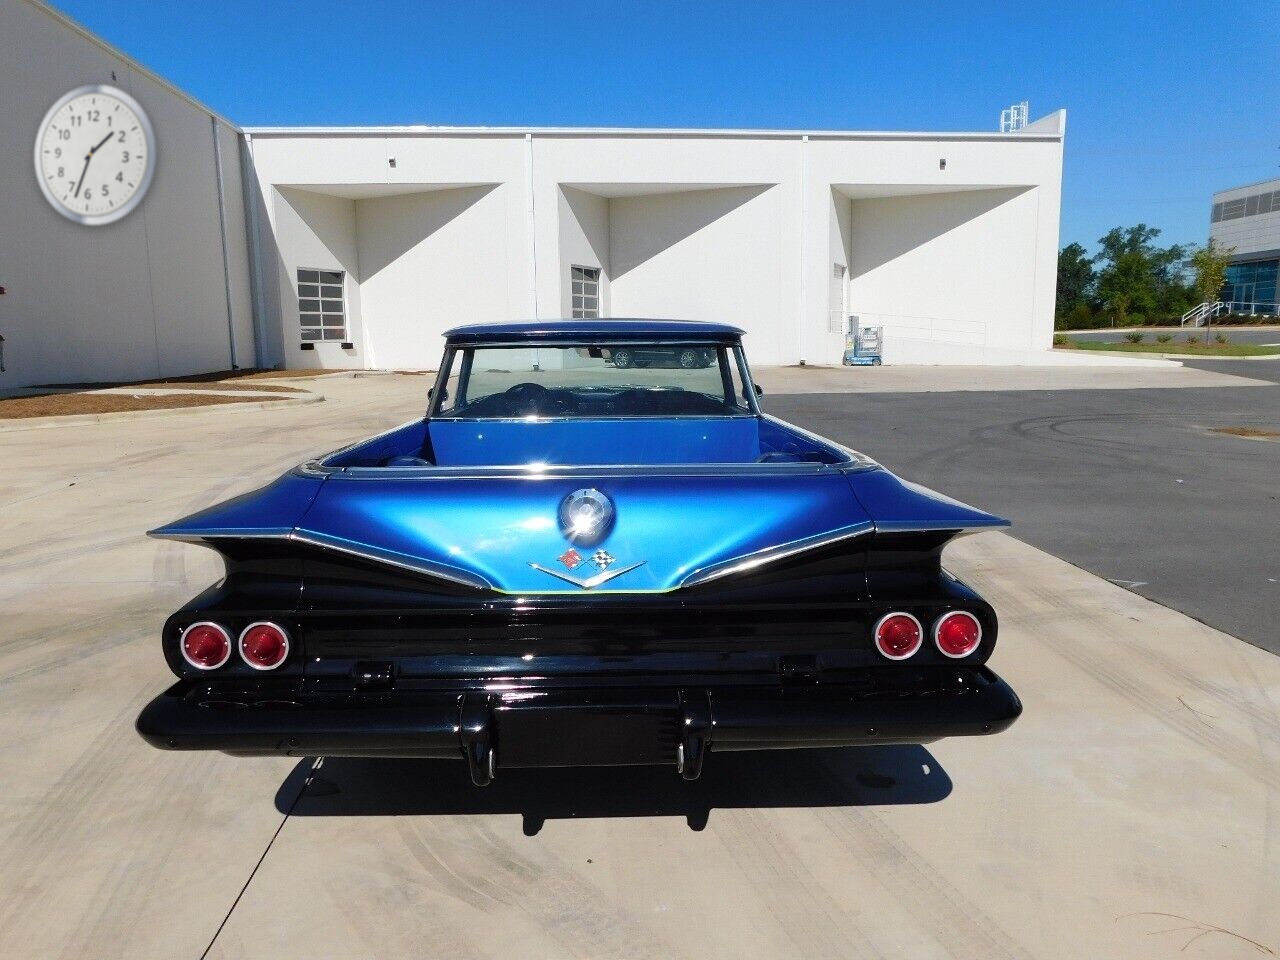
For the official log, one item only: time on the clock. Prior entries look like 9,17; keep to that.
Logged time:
1,33
